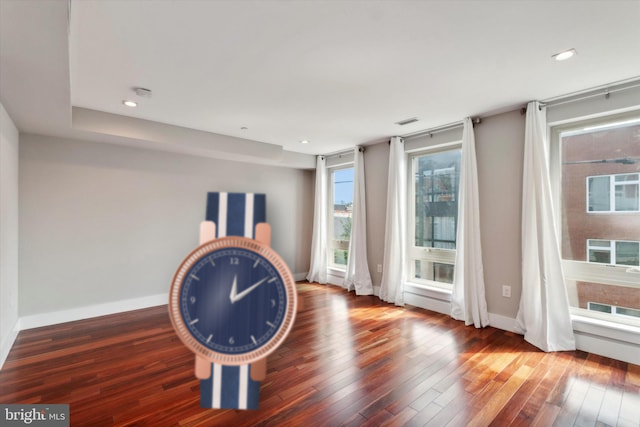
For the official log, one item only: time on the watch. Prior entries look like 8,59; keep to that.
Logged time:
12,09
